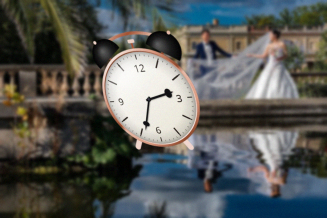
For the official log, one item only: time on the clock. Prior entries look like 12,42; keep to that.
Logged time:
2,34
